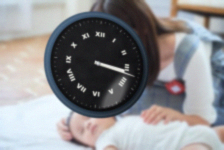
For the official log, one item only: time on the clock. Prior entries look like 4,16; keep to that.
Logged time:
3,17
